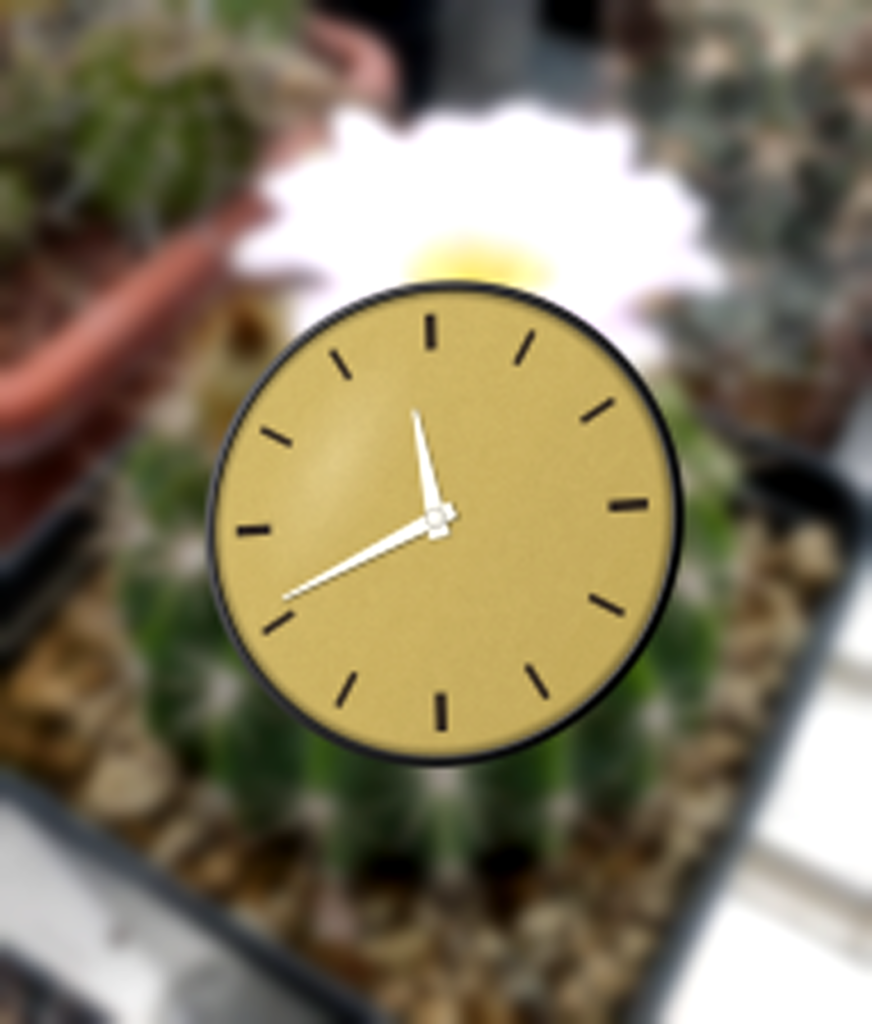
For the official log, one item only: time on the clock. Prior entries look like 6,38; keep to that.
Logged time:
11,41
